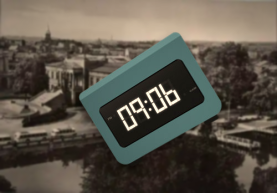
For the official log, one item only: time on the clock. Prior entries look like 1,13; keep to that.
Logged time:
9,06
